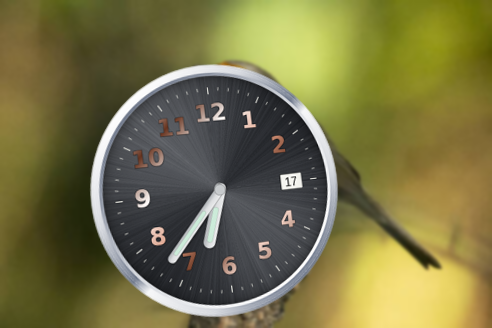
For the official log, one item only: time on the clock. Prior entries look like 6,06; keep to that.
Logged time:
6,37
